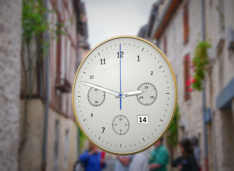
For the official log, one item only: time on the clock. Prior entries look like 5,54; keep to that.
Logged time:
2,48
